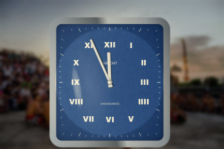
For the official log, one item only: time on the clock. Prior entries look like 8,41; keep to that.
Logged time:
11,56
